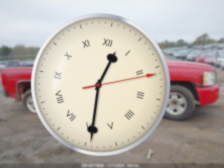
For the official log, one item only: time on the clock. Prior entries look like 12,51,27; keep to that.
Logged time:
12,29,11
